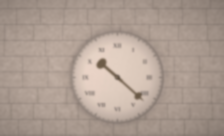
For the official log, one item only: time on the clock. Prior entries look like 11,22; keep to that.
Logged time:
10,22
